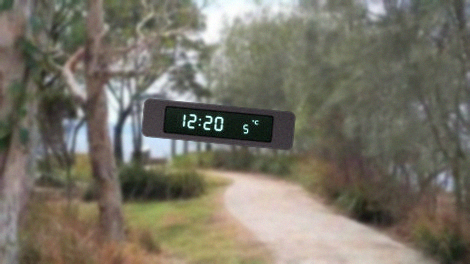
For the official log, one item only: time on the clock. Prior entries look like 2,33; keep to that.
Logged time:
12,20
